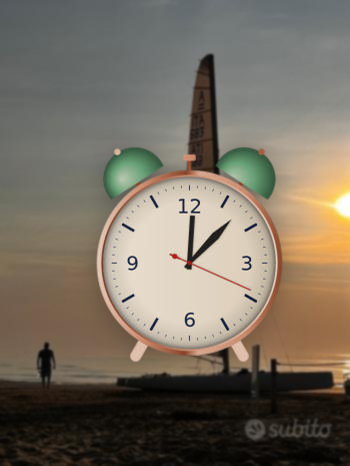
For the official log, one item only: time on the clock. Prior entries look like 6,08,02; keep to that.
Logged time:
12,07,19
